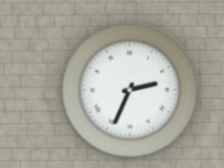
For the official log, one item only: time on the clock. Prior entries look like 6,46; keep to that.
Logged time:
2,34
